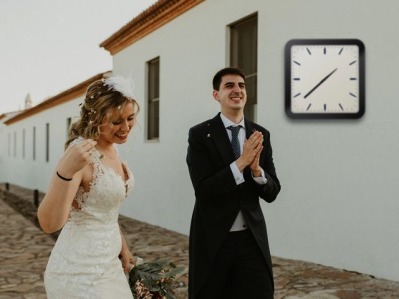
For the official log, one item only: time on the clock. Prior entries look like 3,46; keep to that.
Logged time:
1,38
